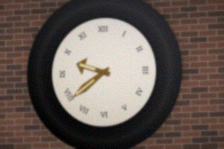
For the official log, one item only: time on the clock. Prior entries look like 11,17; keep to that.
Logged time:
9,39
